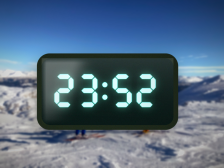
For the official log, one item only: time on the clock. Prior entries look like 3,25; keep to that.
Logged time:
23,52
